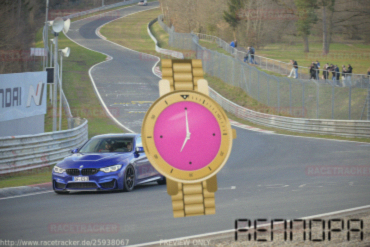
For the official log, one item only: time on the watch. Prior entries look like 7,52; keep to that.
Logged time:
7,00
